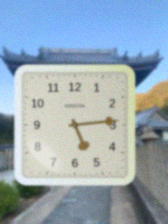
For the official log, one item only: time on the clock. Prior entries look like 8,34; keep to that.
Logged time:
5,14
